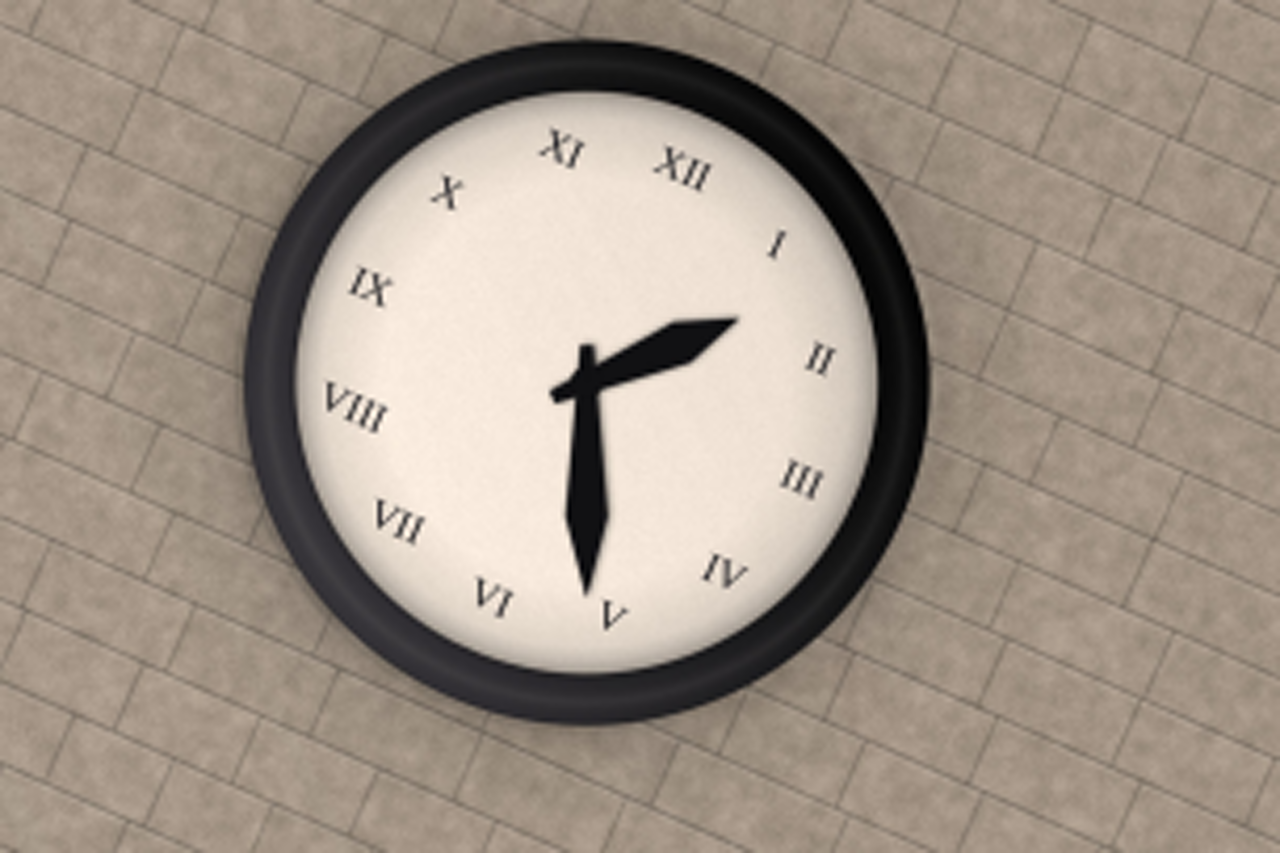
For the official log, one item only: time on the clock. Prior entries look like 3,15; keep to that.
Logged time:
1,26
